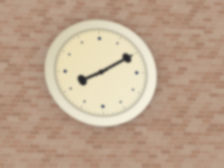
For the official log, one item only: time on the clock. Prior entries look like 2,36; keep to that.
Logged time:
8,10
